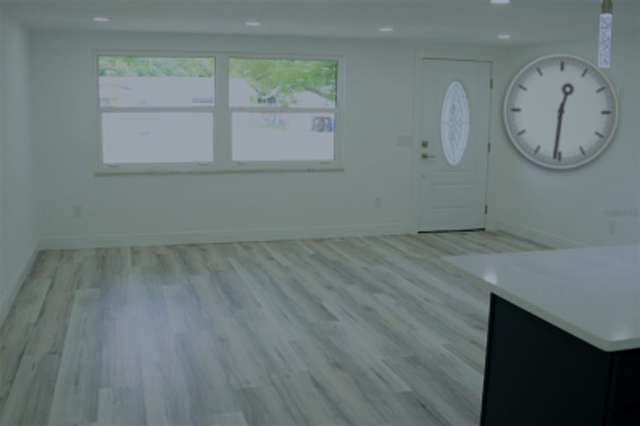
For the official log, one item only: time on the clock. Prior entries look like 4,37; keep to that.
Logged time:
12,31
